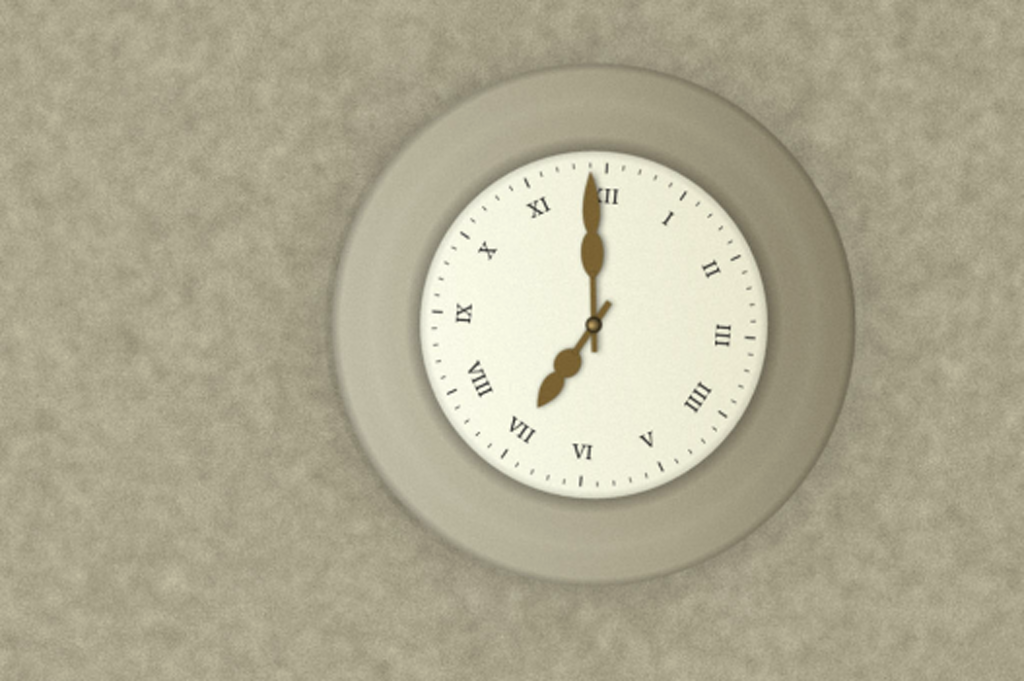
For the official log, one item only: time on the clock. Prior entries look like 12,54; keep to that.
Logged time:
6,59
